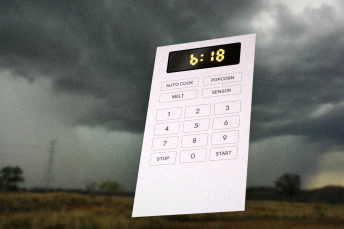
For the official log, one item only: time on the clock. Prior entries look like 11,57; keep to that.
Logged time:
6,18
